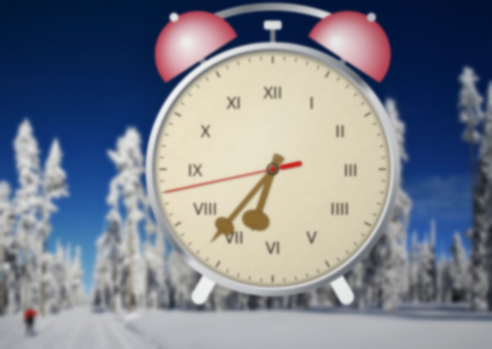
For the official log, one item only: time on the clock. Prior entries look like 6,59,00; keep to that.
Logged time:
6,36,43
